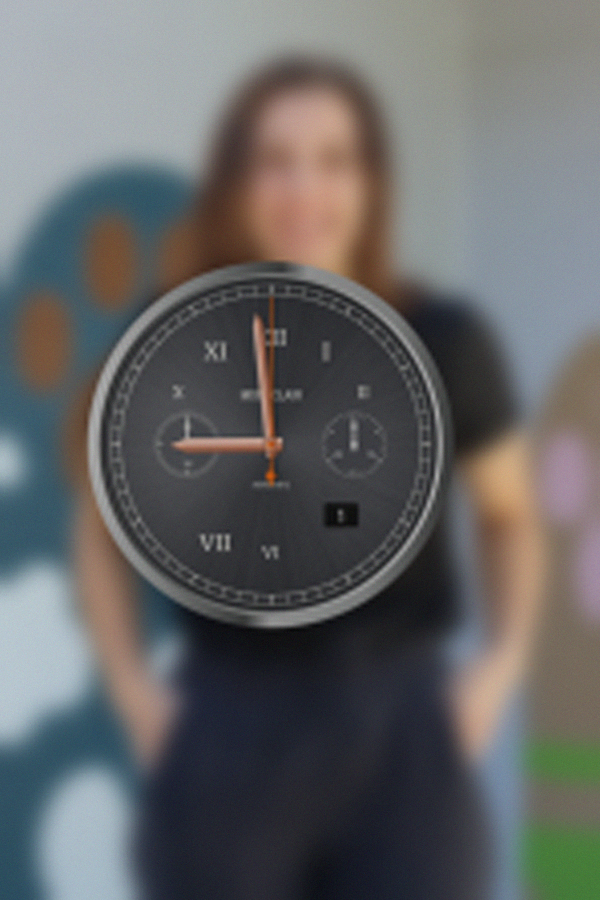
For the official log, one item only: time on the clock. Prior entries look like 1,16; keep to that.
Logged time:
8,59
